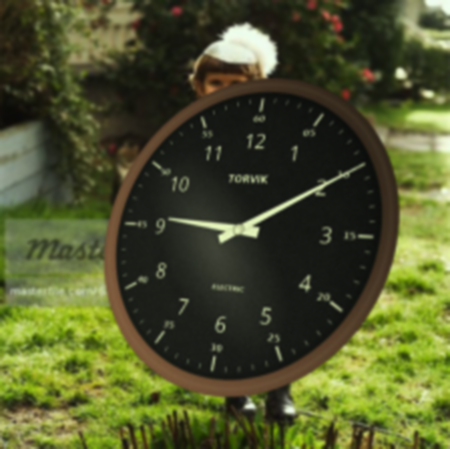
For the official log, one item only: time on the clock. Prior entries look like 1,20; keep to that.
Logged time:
9,10
